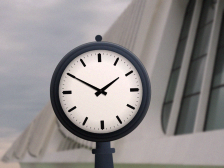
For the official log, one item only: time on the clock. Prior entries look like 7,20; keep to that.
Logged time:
1,50
